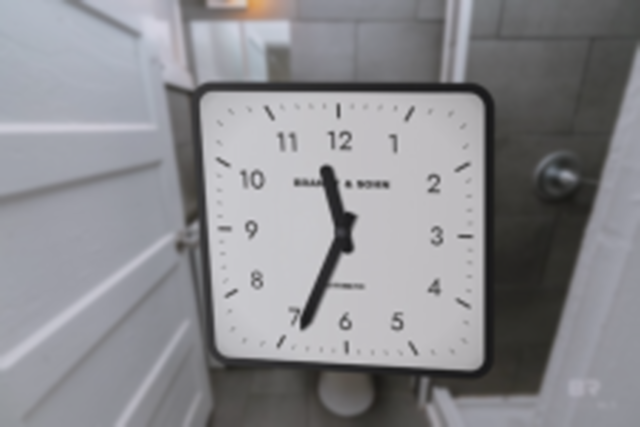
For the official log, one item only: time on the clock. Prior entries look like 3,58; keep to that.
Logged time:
11,34
